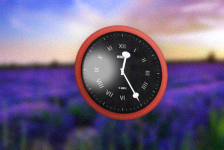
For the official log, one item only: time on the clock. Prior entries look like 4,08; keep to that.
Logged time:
12,25
